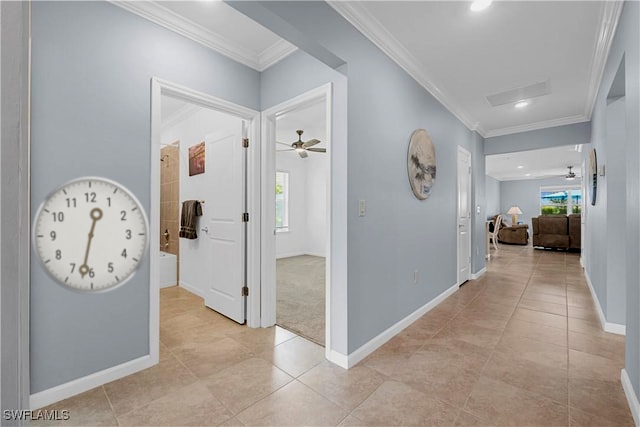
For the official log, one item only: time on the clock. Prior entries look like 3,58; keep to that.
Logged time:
12,32
